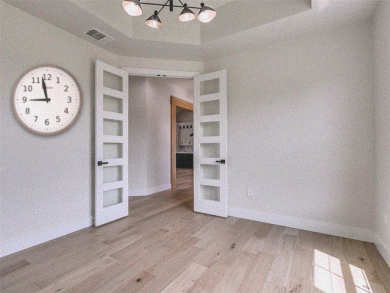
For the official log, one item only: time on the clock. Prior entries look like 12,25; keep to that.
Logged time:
8,58
